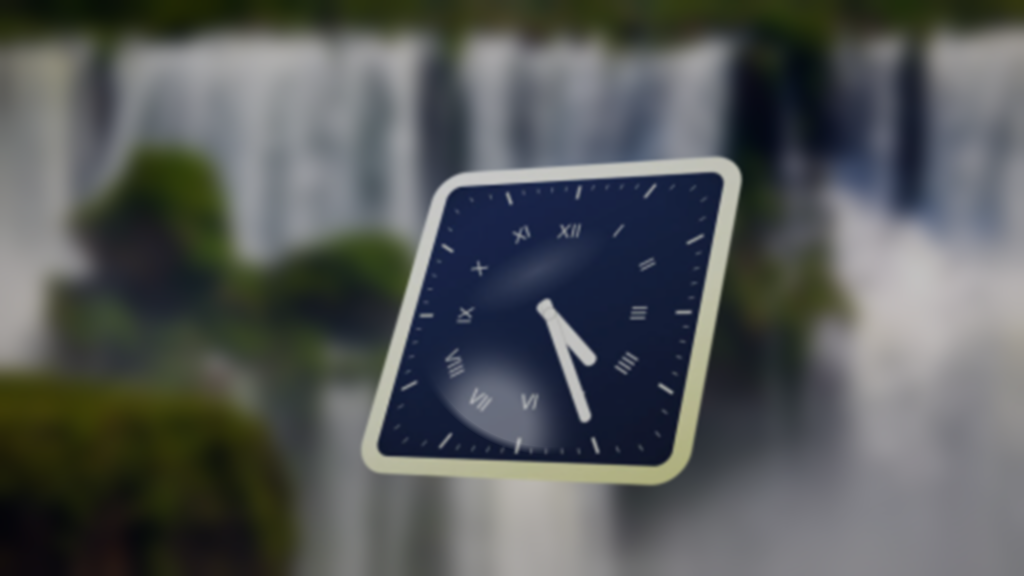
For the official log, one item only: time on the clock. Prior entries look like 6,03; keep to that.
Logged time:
4,25
